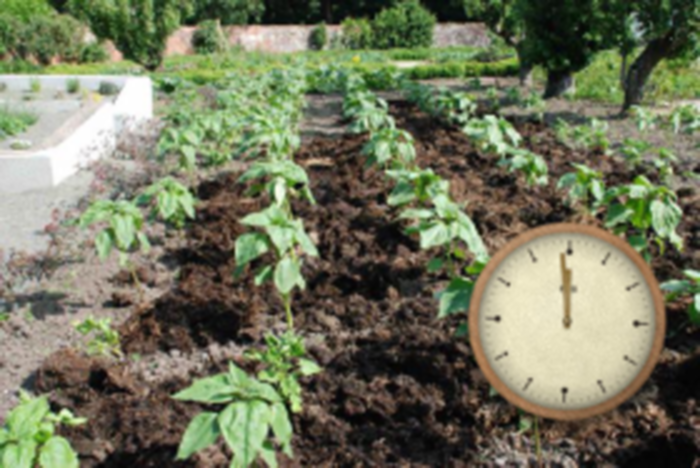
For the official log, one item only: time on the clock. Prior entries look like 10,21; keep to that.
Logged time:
11,59
